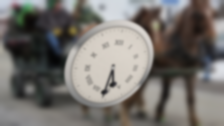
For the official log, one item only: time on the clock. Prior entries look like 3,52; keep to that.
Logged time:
5,31
